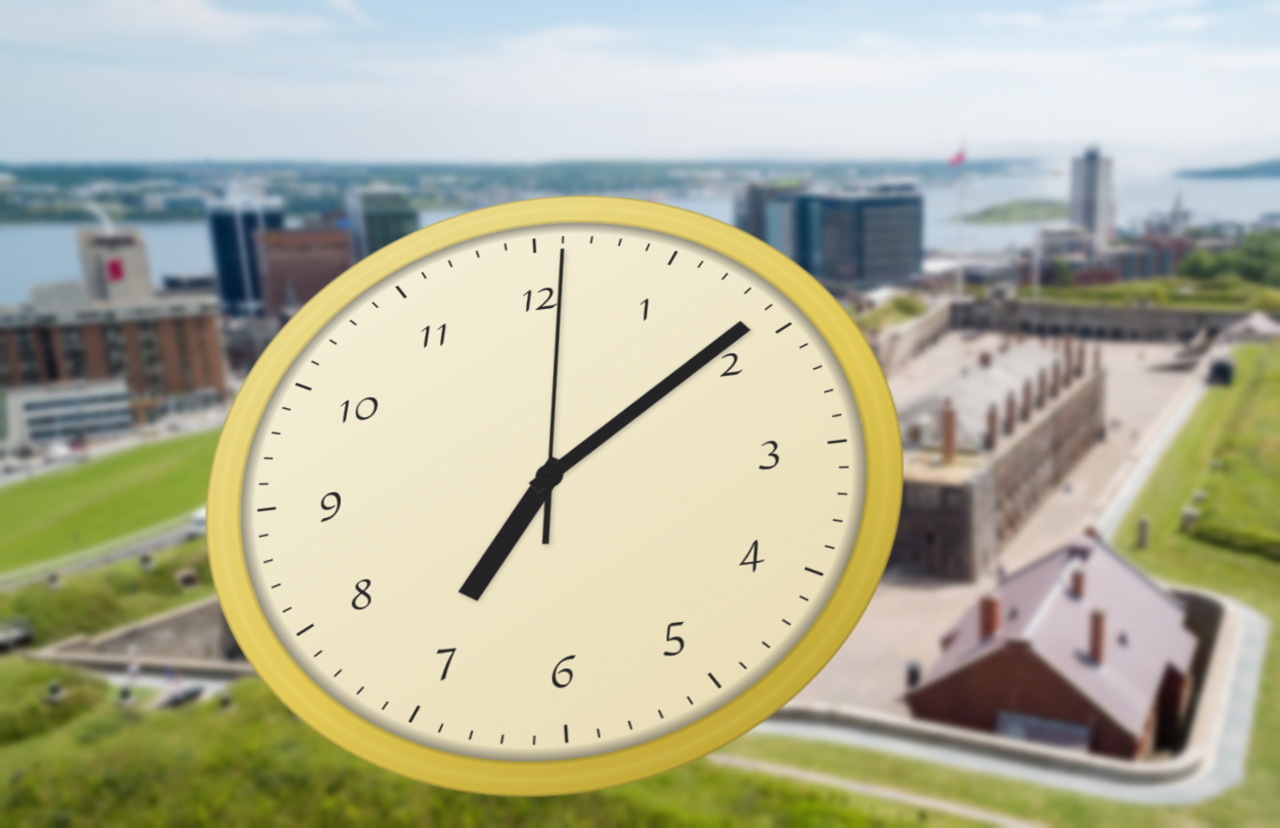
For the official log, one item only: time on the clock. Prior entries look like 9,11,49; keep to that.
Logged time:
7,09,01
